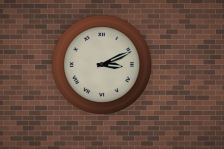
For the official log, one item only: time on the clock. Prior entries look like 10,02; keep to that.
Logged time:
3,11
